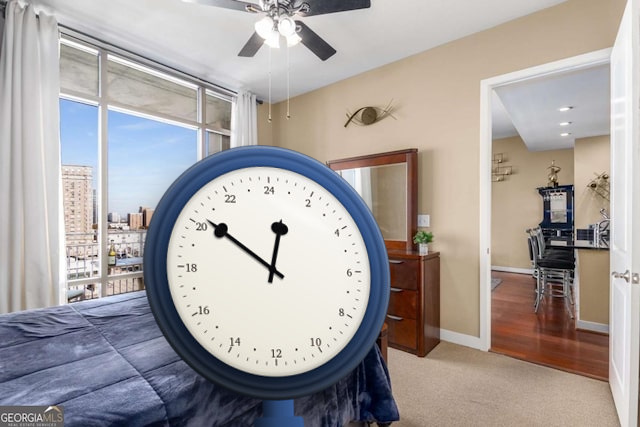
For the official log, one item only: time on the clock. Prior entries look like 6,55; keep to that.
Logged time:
0,51
